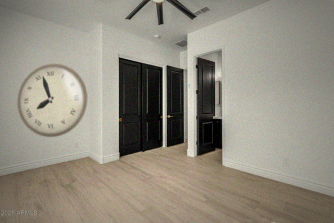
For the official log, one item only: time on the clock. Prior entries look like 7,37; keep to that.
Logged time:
7,57
